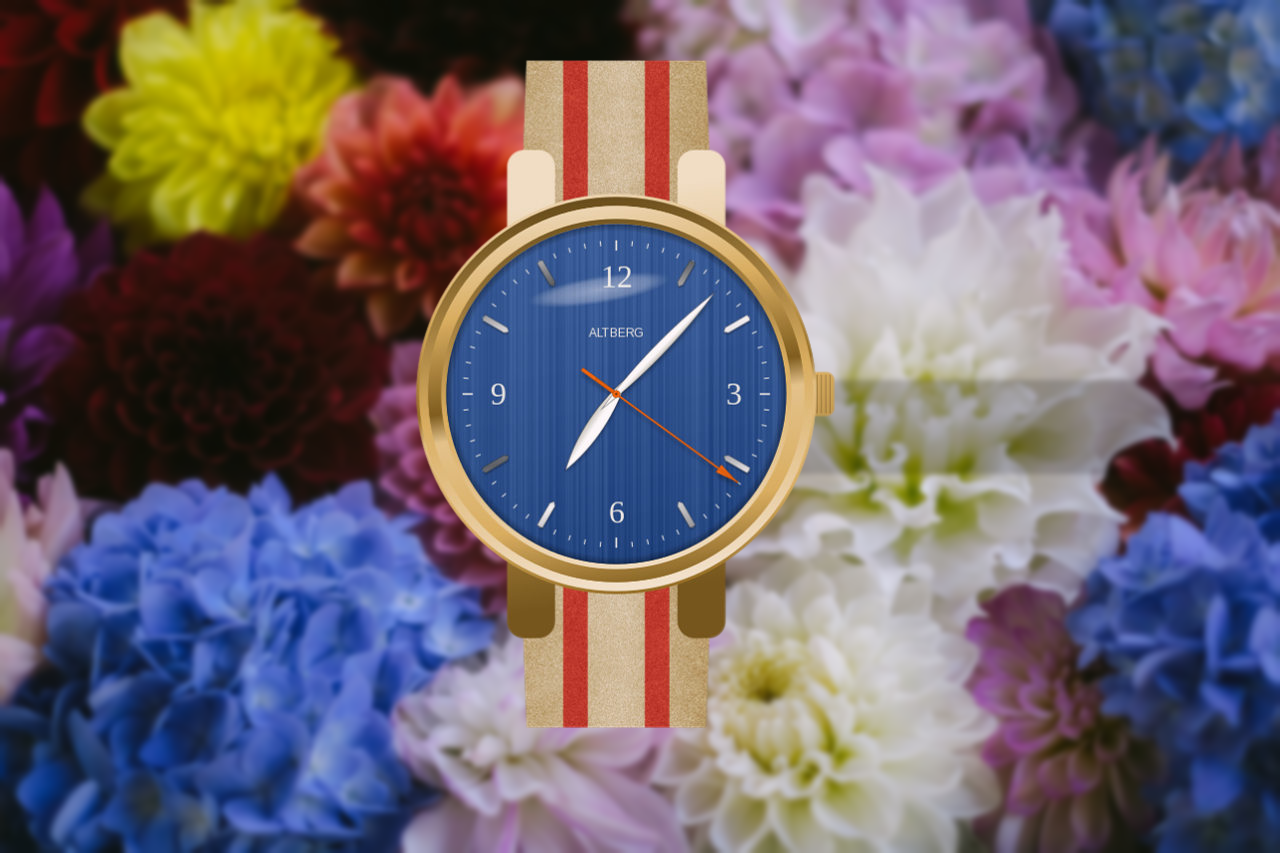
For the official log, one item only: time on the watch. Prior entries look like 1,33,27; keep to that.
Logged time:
7,07,21
